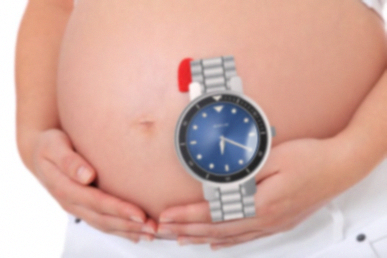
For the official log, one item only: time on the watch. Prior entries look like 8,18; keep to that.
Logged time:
6,20
